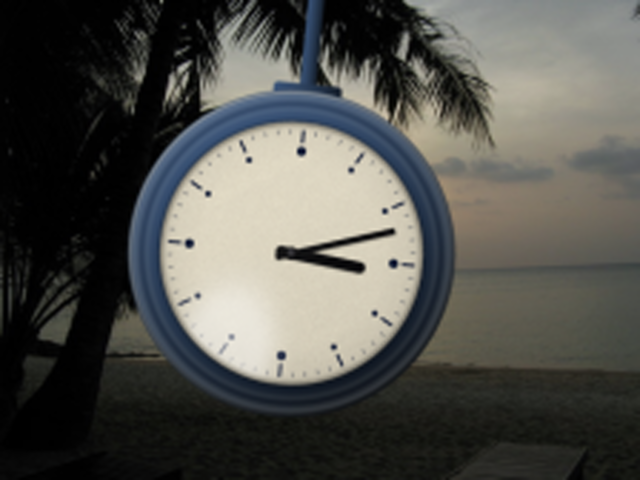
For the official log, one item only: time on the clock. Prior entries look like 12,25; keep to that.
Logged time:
3,12
